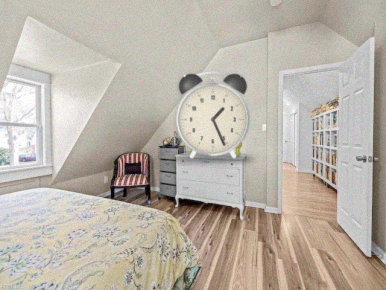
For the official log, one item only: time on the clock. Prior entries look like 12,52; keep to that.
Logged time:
1,26
